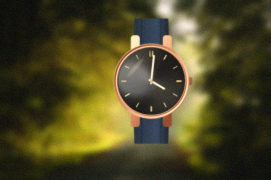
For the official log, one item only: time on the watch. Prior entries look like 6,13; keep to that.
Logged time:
4,01
